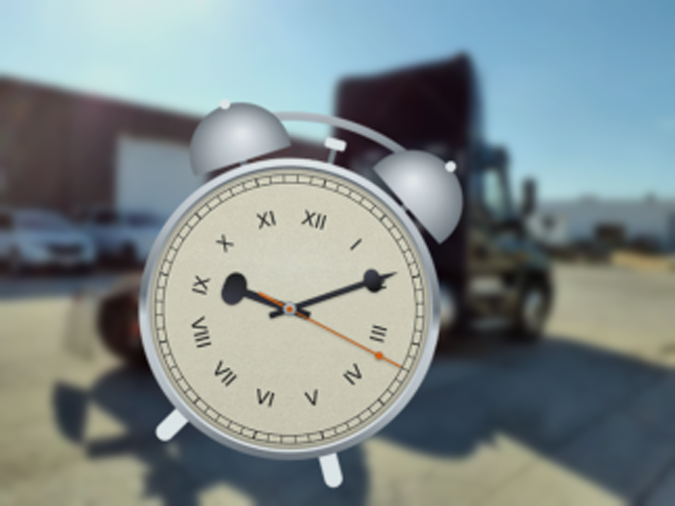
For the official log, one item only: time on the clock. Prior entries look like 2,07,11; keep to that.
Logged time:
9,09,17
